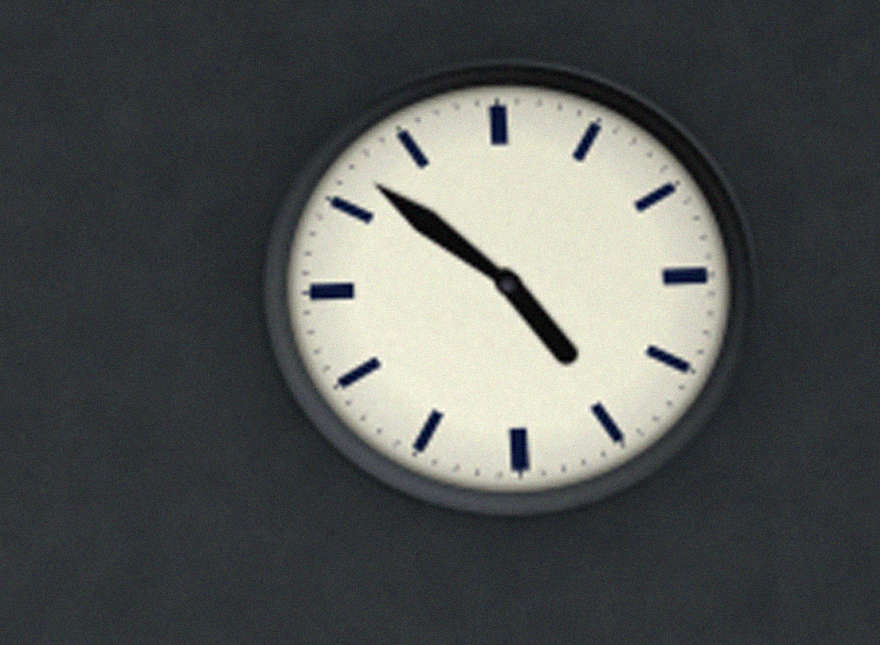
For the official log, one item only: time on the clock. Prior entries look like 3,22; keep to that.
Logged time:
4,52
